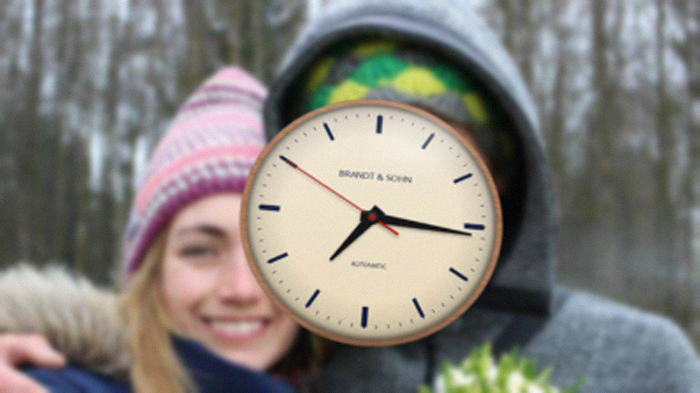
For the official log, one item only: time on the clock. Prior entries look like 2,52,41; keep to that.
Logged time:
7,15,50
